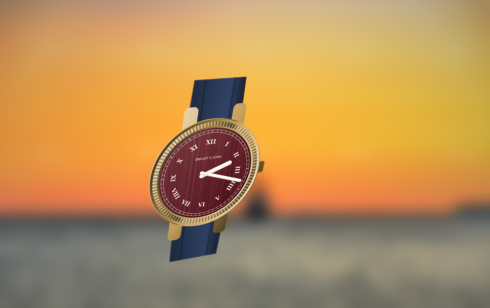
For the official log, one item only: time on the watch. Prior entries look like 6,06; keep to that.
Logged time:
2,18
